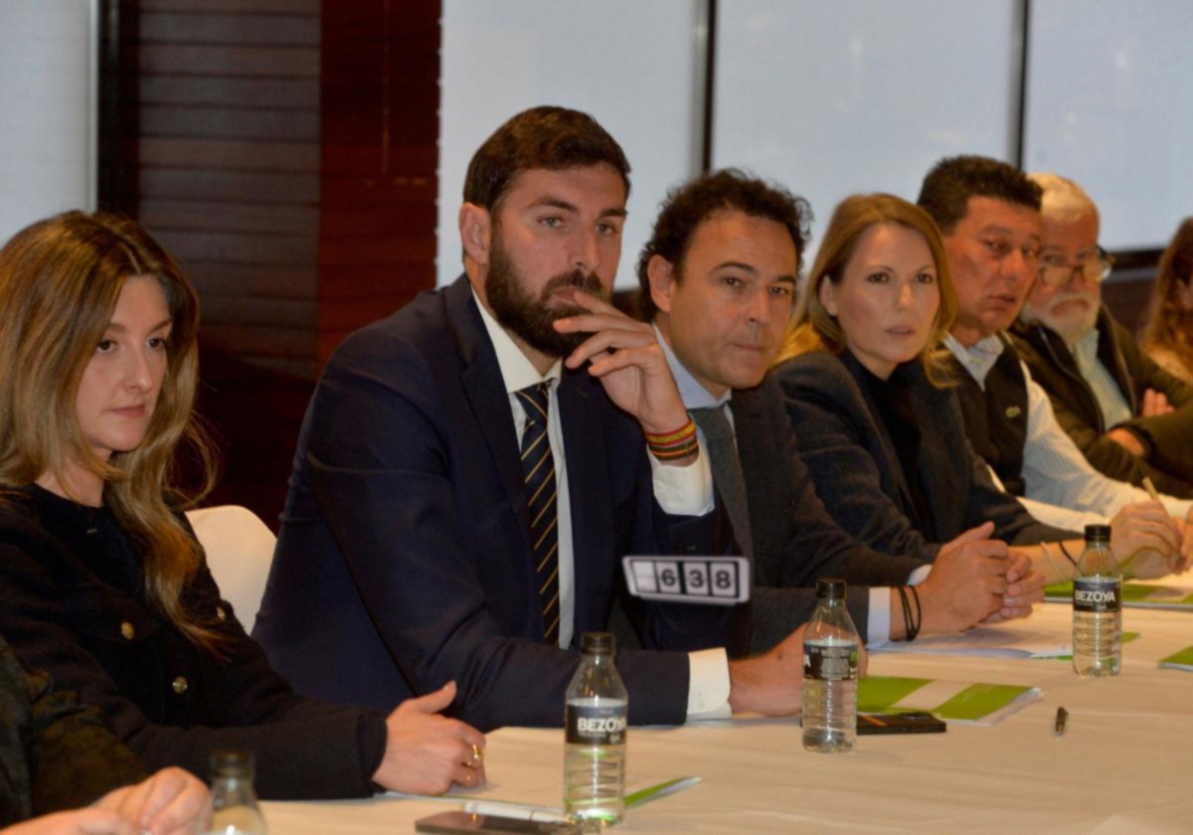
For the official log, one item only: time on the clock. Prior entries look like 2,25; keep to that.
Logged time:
6,38
